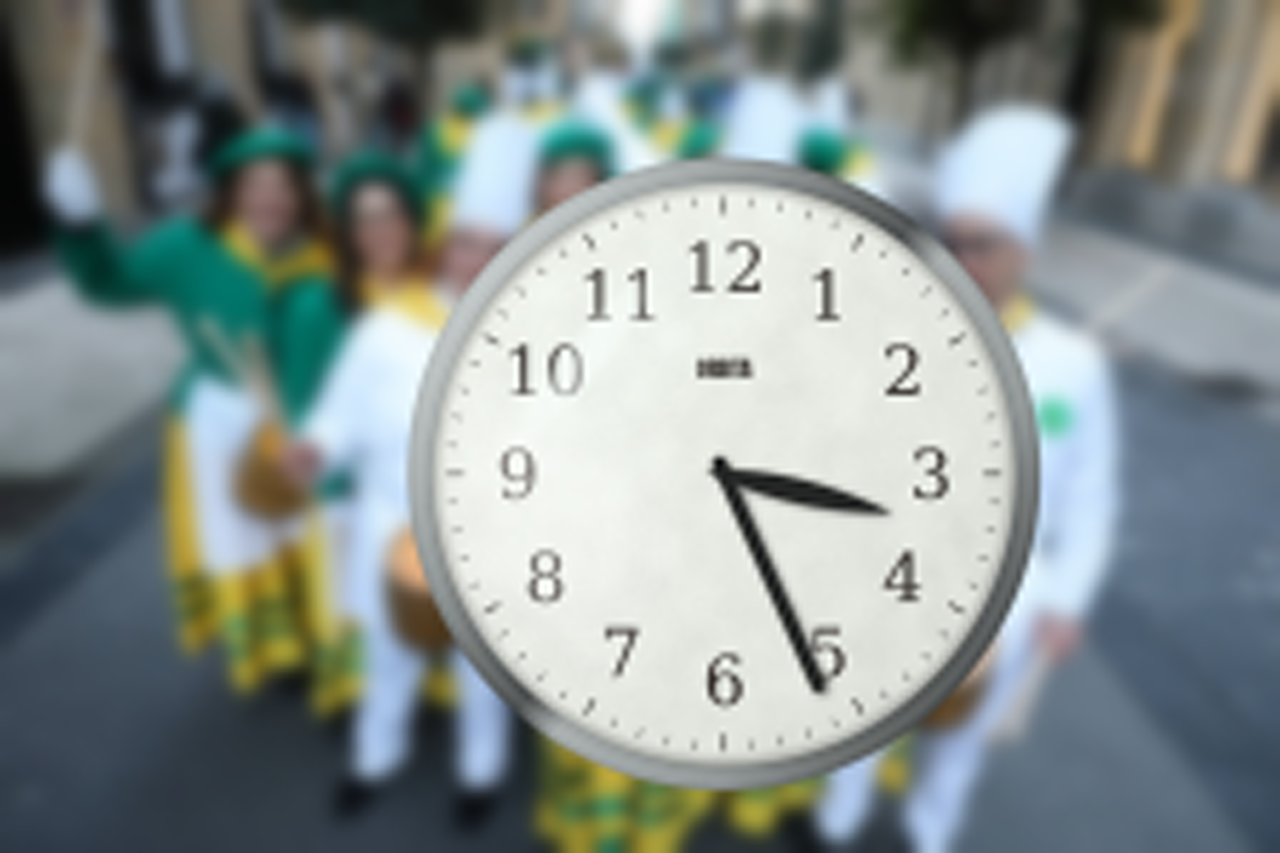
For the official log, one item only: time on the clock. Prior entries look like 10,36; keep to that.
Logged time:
3,26
